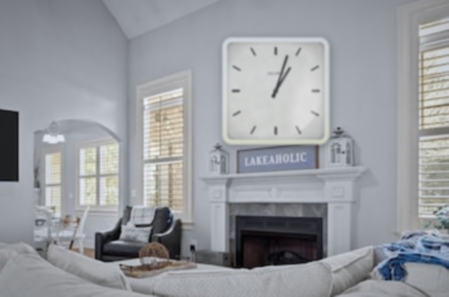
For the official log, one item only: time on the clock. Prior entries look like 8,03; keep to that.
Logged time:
1,03
